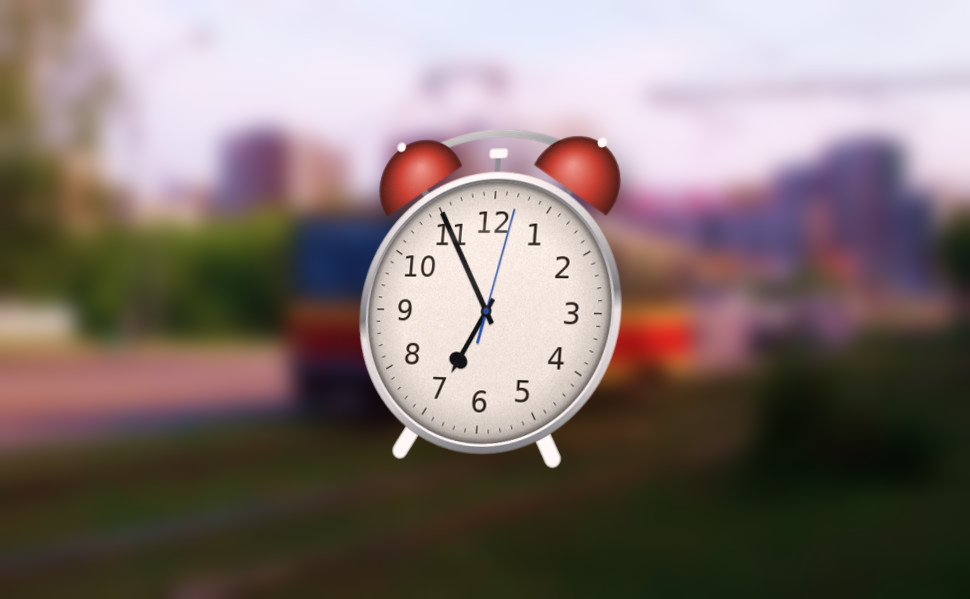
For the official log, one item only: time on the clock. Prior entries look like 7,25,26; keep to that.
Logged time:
6,55,02
